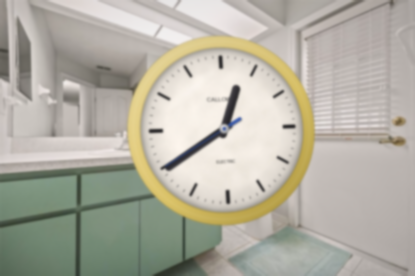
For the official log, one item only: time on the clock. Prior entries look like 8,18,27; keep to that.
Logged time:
12,39,40
